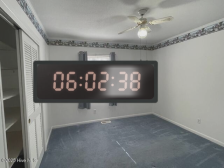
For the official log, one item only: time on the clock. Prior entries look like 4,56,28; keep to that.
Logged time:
6,02,38
